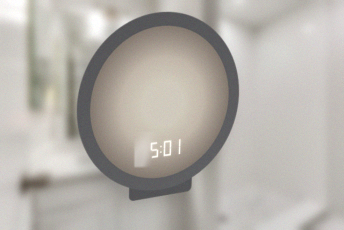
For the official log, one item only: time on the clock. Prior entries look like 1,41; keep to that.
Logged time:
5,01
